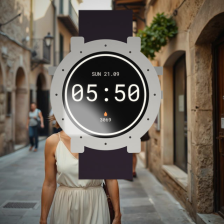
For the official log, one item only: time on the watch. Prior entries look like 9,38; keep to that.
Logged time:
5,50
